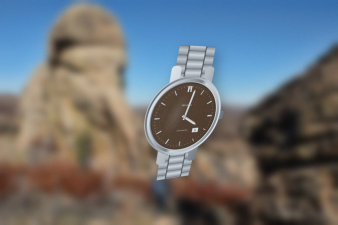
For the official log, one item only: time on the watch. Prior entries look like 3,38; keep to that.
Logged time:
4,02
